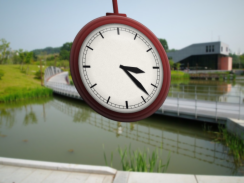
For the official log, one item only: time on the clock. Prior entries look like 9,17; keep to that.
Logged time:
3,23
